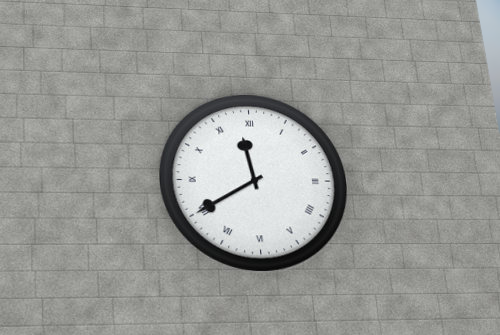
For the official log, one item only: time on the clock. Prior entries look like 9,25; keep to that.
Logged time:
11,40
